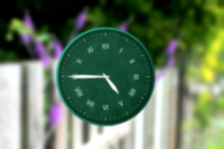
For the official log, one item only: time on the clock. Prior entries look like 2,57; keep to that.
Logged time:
4,45
